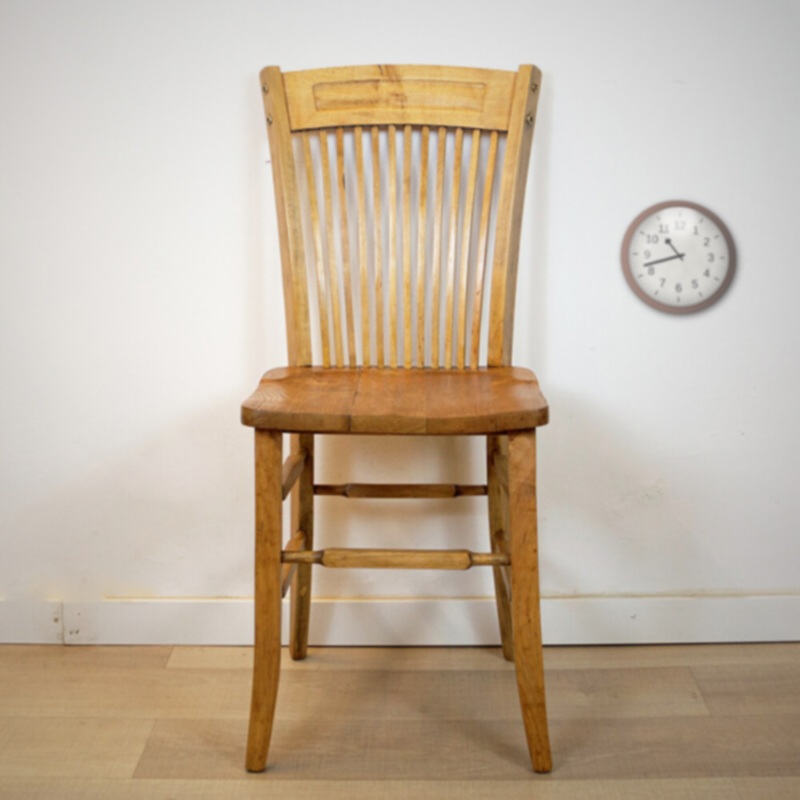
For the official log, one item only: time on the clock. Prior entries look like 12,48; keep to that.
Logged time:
10,42
